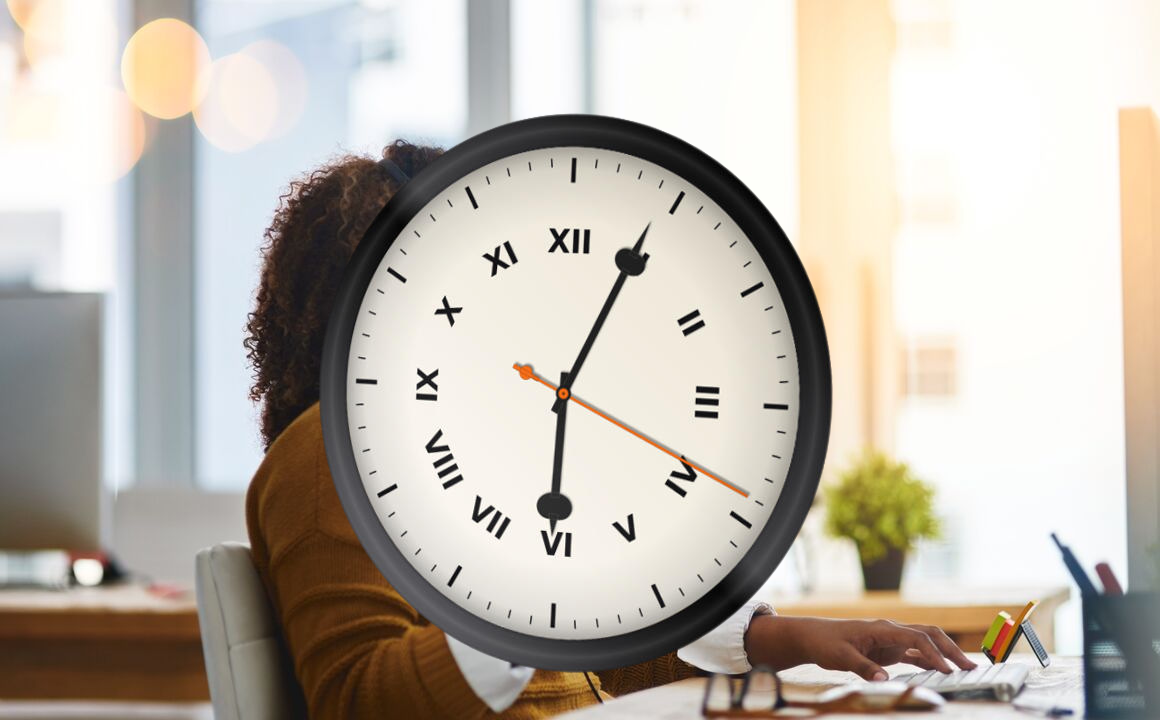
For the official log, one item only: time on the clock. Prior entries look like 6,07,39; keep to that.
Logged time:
6,04,19
